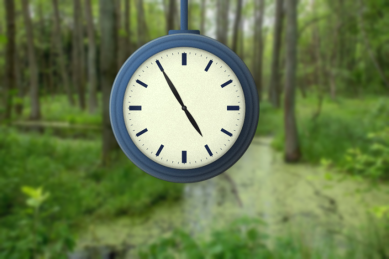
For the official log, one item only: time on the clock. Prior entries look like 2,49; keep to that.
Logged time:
4,55
